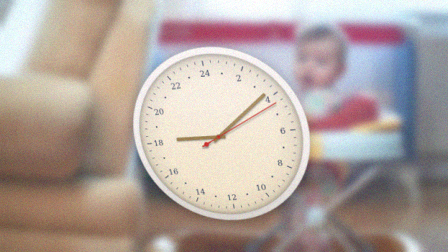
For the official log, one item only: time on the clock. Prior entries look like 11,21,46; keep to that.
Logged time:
18,09,11
